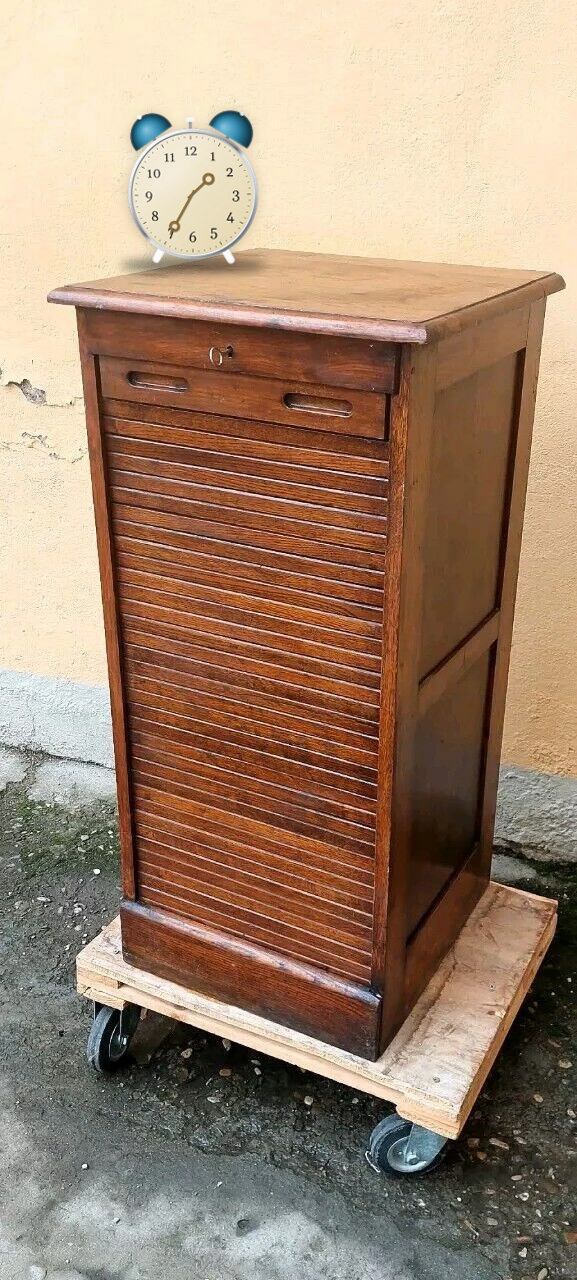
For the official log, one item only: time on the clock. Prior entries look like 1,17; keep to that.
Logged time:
1,35
